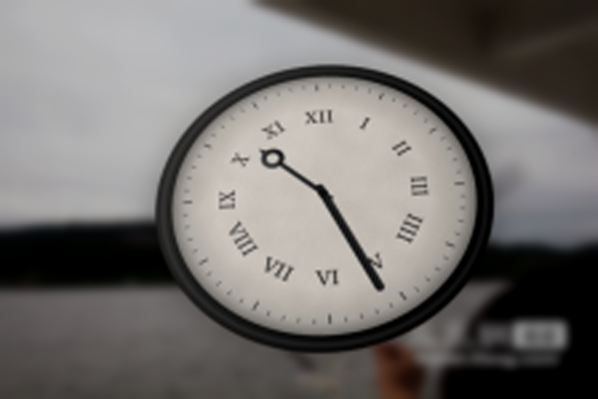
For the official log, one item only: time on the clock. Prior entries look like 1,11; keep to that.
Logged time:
10,26
